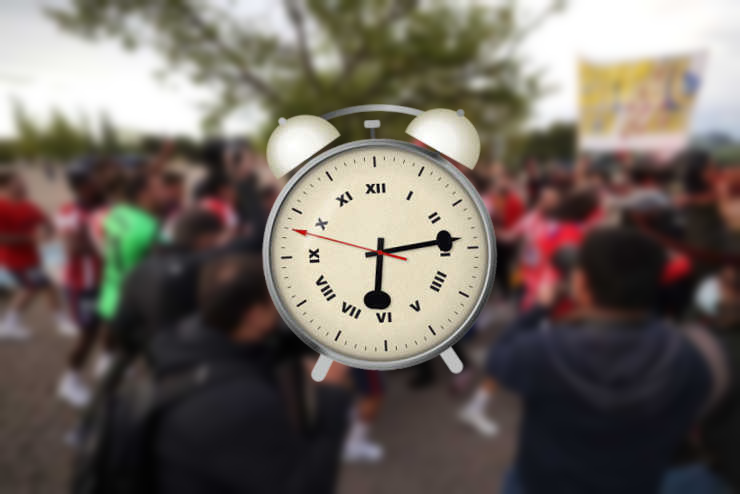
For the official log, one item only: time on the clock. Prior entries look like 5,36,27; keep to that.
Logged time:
6,13,48
